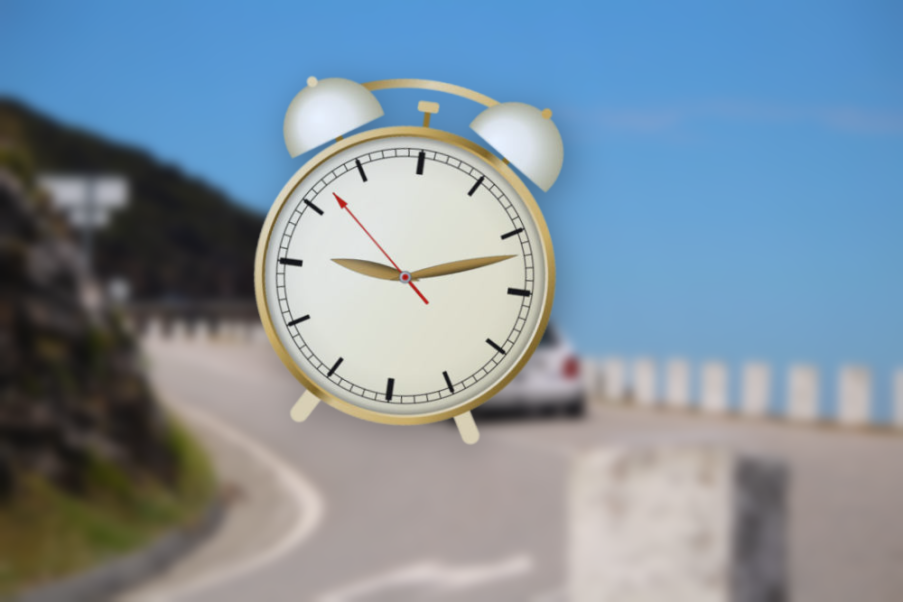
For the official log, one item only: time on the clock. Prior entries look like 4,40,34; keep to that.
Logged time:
9,11,52
